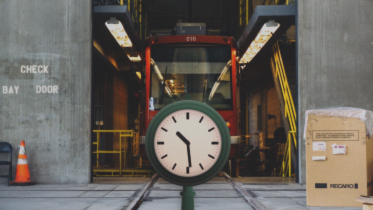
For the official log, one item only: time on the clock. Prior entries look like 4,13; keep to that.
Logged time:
10,29
